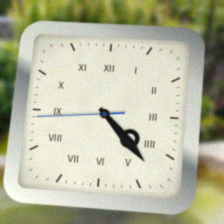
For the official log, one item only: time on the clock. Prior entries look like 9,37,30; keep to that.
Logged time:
4,22,44
